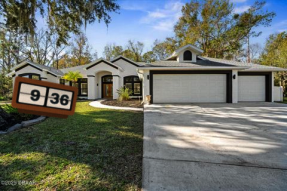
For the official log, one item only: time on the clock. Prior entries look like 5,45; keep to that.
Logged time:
9,36
